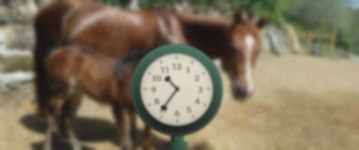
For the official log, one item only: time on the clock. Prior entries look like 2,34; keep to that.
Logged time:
10,36
